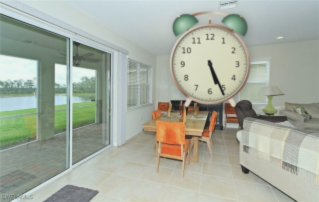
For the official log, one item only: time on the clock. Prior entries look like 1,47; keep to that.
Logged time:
5,26
